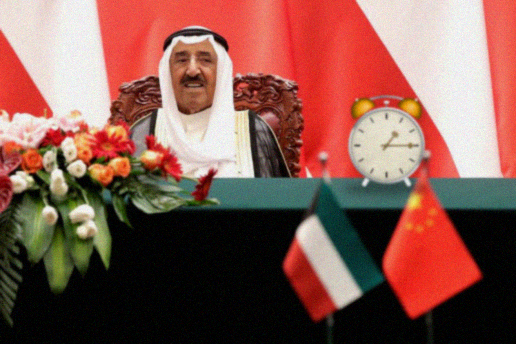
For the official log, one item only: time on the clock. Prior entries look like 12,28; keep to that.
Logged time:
1,15
